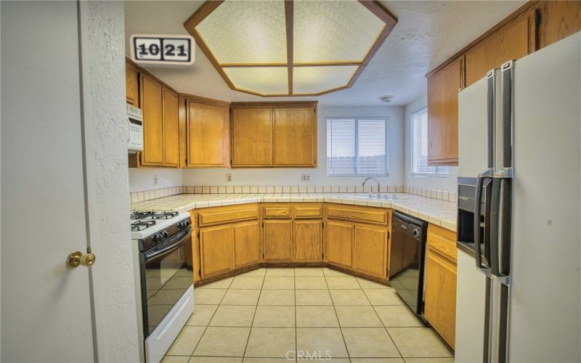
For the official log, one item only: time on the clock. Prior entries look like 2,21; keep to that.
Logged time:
10,21
